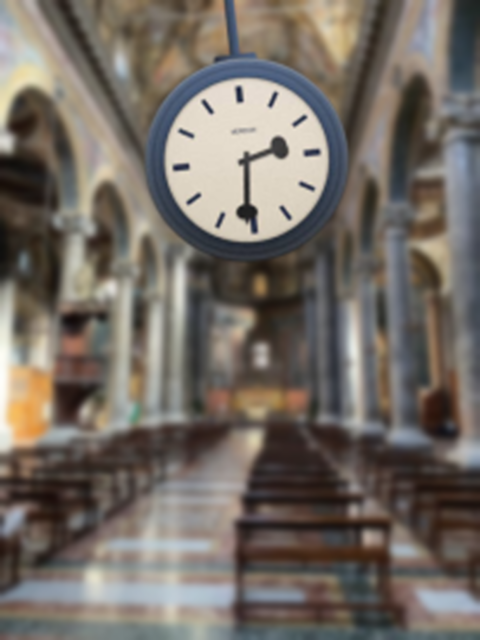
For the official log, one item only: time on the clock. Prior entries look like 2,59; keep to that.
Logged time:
2,31
